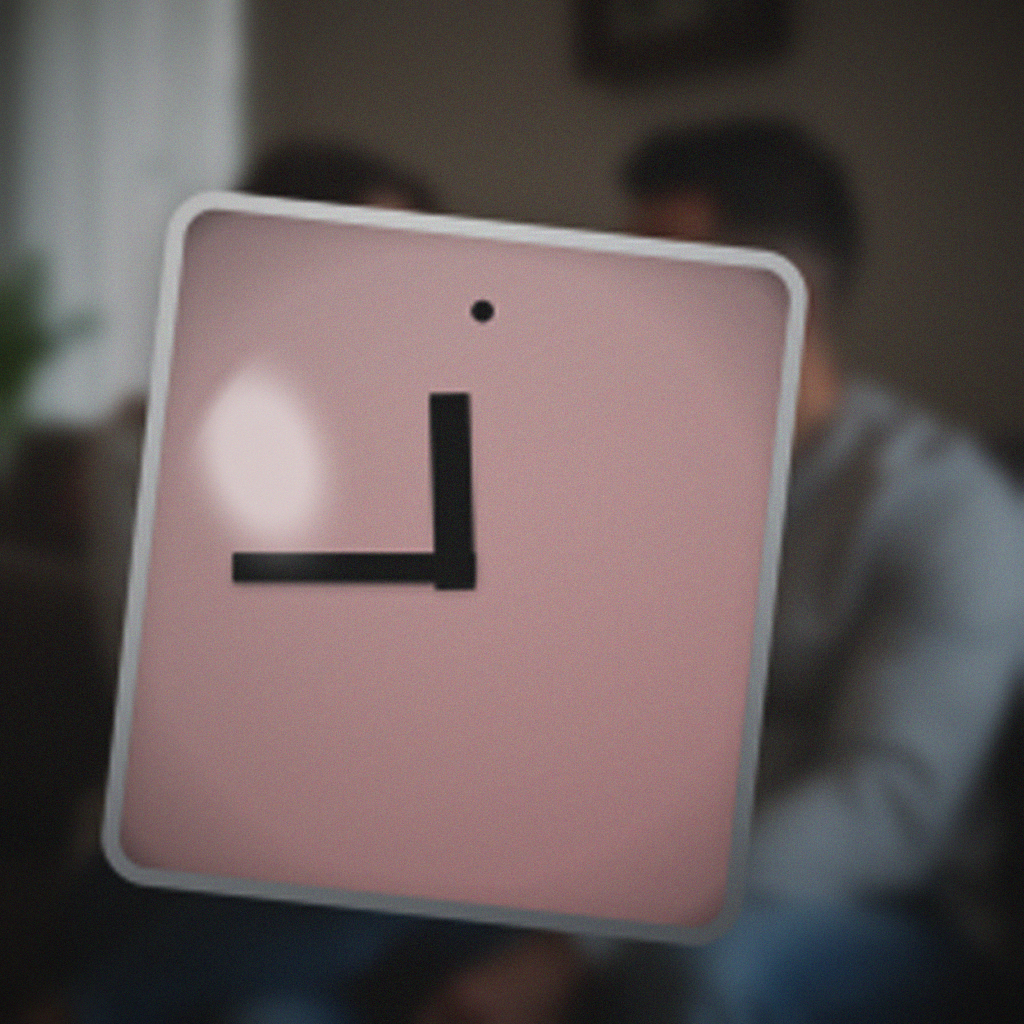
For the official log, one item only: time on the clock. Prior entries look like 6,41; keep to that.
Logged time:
11,44
